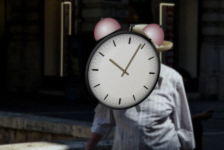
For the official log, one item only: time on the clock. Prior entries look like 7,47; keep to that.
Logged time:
10,04
